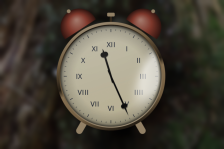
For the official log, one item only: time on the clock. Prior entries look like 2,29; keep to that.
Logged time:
11,26
